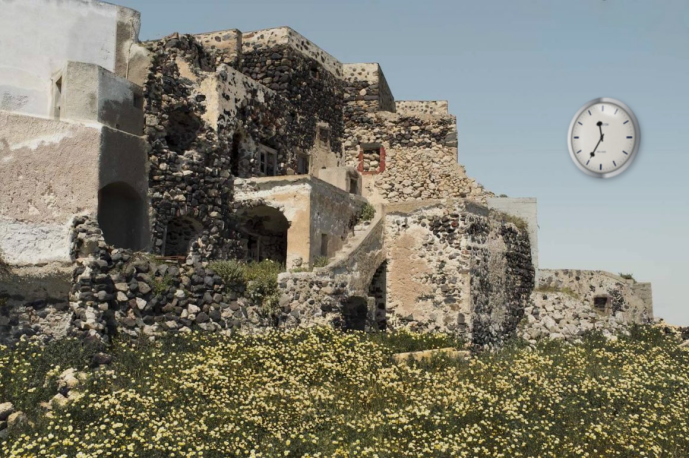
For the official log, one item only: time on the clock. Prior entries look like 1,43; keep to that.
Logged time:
11,35
